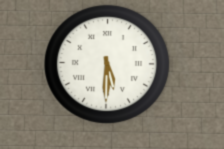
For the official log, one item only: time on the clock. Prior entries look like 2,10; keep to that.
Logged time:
5,30
